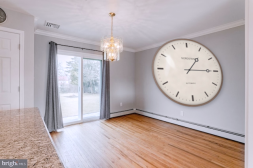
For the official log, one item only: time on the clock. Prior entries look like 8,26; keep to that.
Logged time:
1,15
